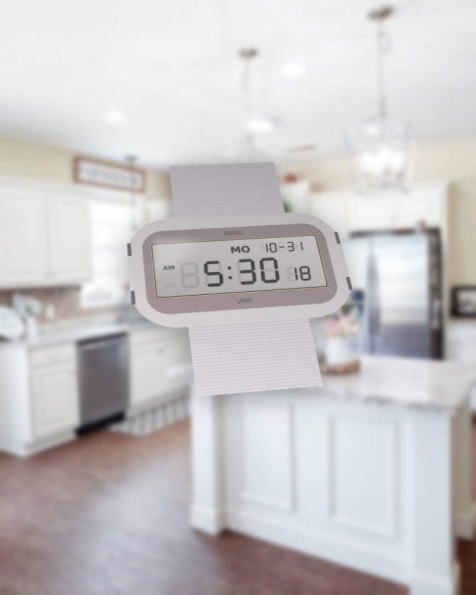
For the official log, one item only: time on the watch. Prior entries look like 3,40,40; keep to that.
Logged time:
5,30,18
